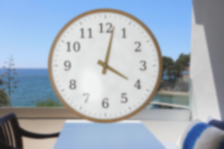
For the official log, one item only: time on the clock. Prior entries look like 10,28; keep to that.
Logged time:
4,02
